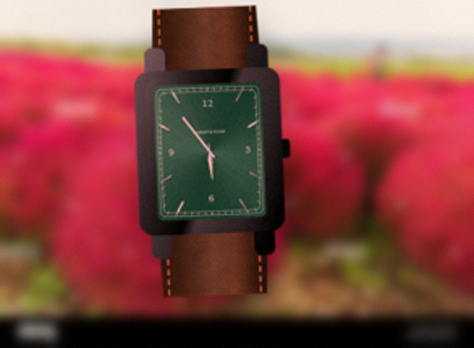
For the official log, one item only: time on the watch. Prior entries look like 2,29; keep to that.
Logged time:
5,54
